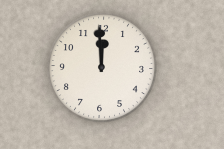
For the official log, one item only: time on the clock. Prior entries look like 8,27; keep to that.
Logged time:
11,59
